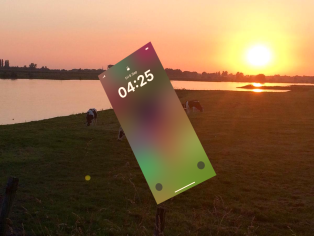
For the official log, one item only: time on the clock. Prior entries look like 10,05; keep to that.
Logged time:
4,25
